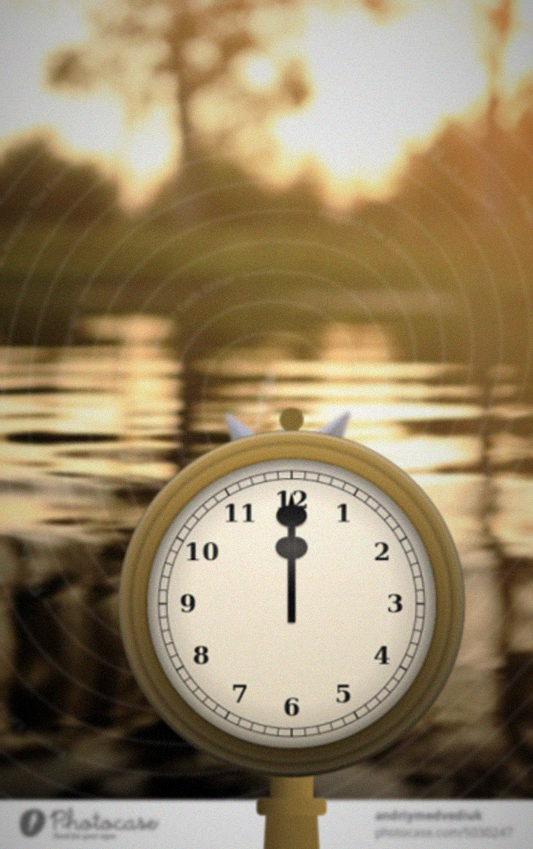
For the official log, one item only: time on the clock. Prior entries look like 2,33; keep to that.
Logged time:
12,00
